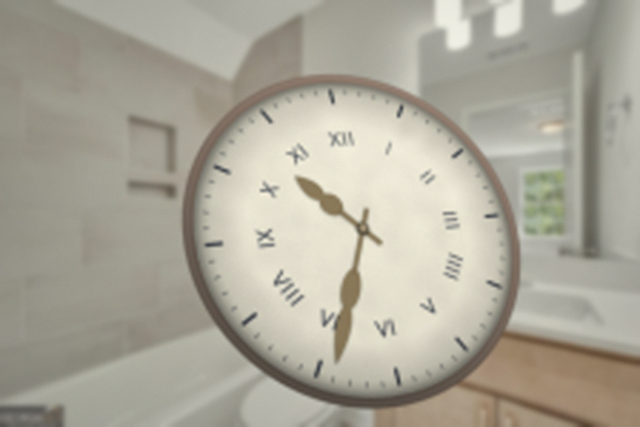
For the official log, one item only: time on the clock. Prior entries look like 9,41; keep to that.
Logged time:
10,34
